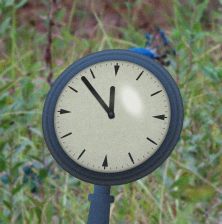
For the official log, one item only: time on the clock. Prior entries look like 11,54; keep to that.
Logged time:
11,53
